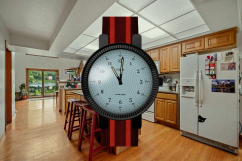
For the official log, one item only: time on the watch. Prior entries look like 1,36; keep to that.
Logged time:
11,01
